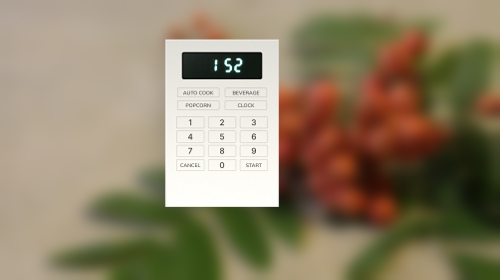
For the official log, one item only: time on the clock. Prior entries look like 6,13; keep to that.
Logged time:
1,52
